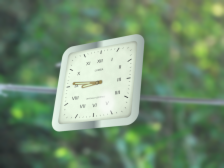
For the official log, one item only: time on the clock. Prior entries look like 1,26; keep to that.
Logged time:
8,46
